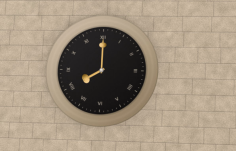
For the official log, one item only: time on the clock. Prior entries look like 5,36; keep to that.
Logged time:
8,00
